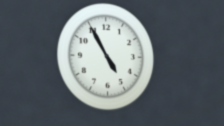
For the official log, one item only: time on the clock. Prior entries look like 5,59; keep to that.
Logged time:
4,55
